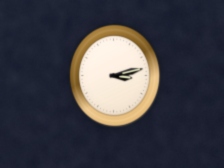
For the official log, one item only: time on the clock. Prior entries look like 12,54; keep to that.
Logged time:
3,13
